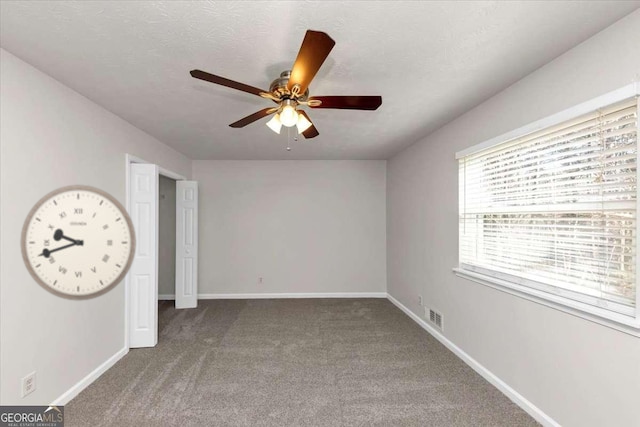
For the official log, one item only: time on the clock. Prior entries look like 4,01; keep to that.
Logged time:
9,42
